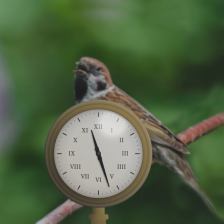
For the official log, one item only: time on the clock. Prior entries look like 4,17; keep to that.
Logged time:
11,27
